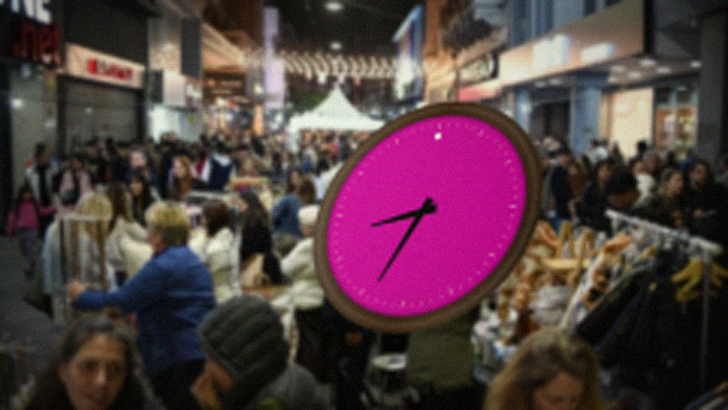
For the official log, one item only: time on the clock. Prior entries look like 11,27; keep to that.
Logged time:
8,34
